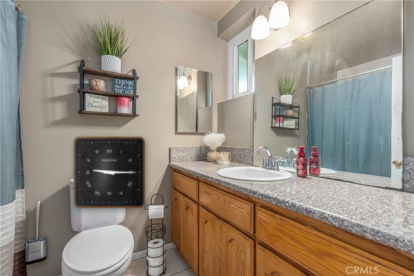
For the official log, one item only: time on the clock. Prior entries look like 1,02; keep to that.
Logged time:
9,15
